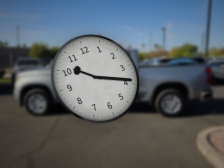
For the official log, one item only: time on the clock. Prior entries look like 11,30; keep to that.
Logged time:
10,19
